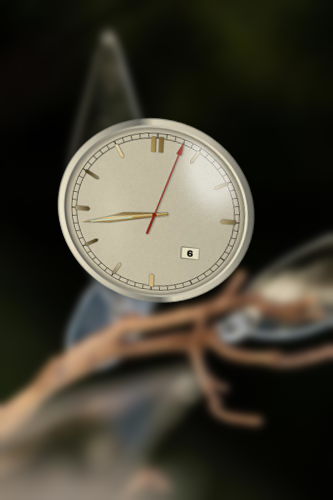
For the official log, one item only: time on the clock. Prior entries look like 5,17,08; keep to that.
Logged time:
8,43,03
